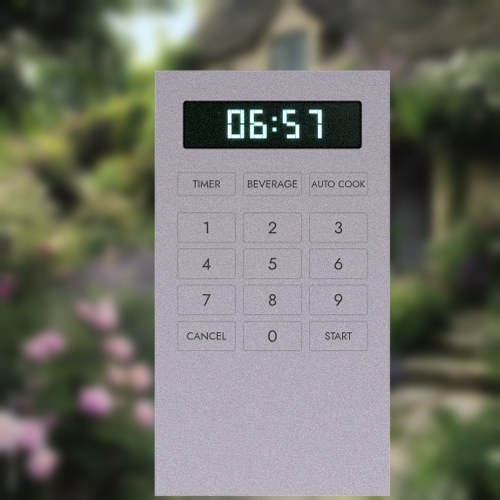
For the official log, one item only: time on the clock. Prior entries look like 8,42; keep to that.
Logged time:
6,57
